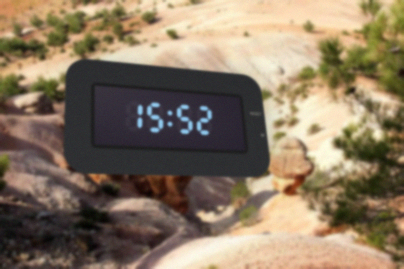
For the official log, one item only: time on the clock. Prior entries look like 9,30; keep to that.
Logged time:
15,52
